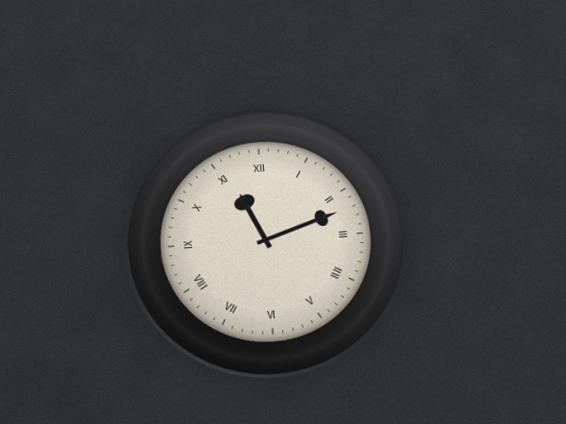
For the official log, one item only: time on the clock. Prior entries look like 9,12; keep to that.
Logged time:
11,12
